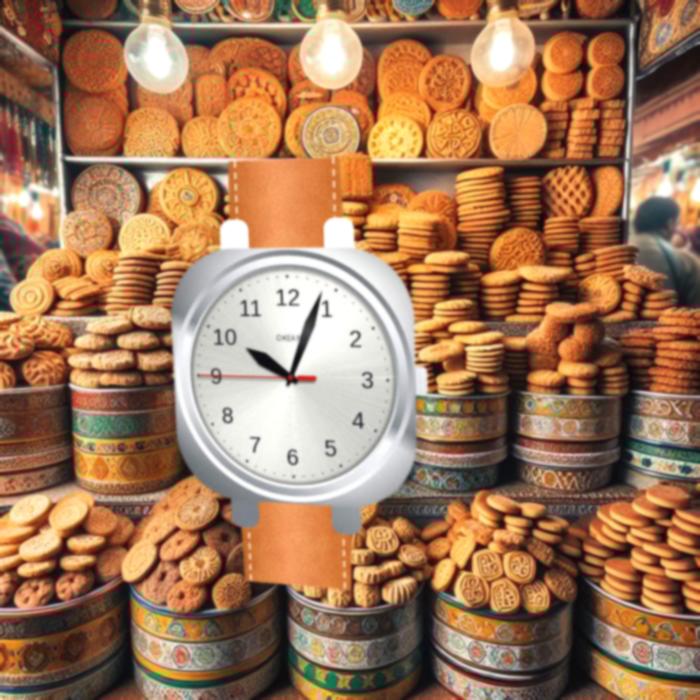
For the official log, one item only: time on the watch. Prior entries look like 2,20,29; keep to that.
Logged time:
10,03,45
